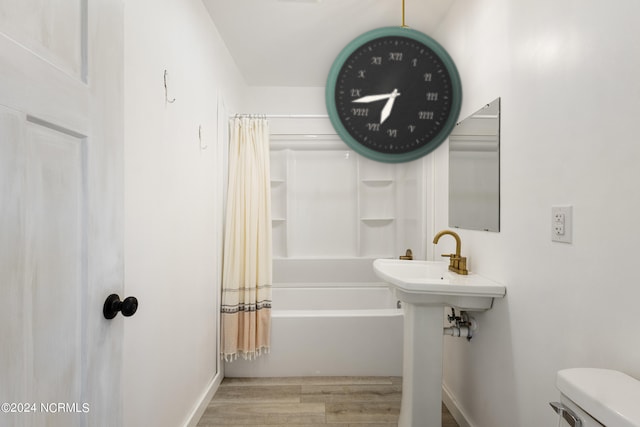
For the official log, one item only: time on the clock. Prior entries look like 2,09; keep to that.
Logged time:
6,43
